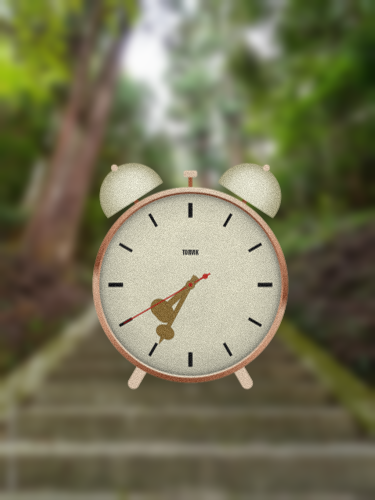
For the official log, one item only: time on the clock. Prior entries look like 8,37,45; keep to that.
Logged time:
7,34,40
